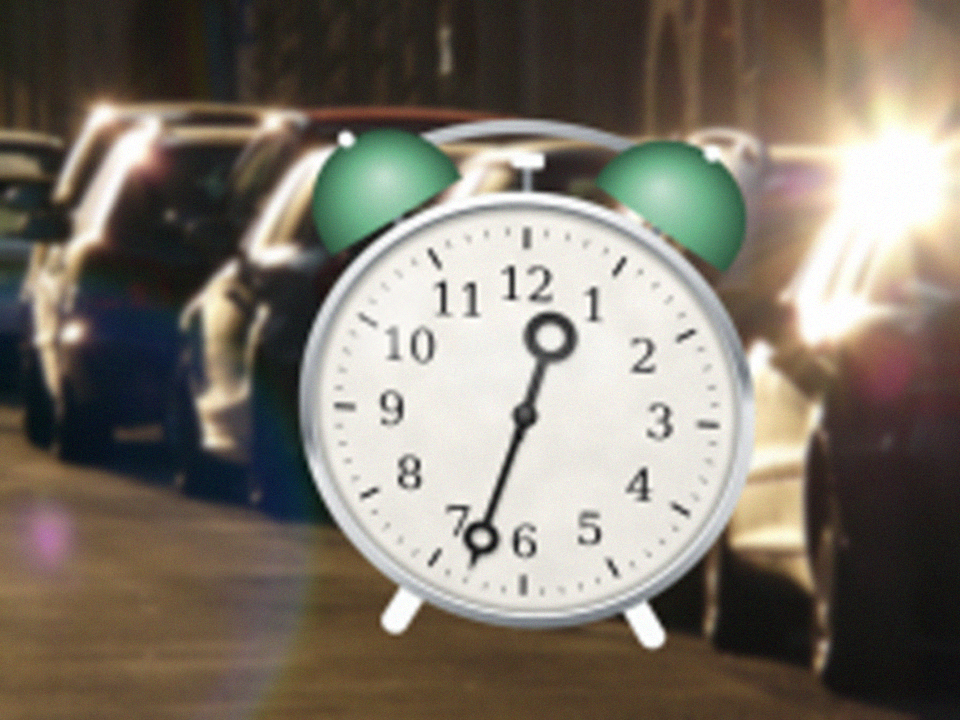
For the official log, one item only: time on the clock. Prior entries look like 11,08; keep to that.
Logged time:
12,33
